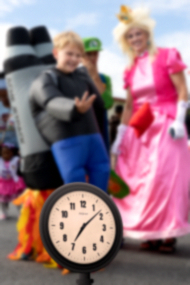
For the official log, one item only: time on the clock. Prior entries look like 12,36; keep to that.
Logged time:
7,08
